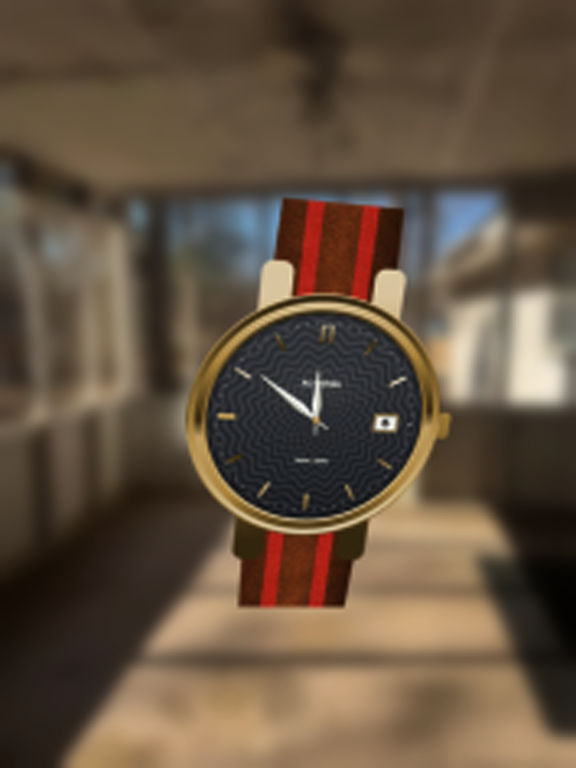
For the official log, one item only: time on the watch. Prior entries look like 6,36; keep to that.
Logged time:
11,51
